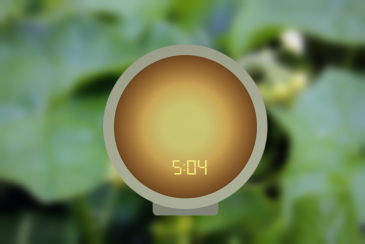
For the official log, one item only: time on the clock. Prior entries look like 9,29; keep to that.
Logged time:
5,04
